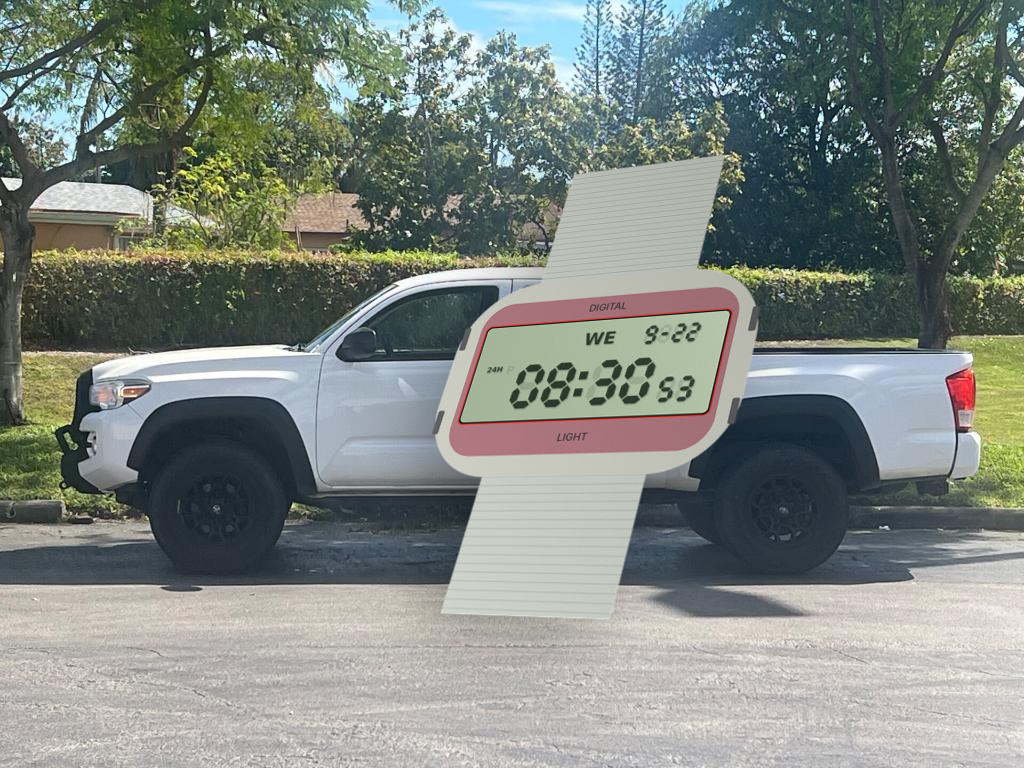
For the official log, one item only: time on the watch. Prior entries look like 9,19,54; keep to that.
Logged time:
8,30,53
